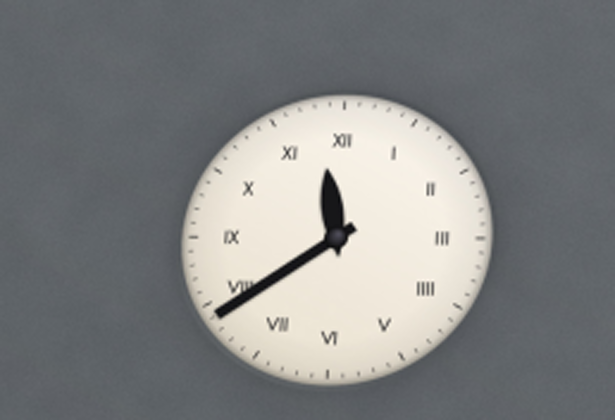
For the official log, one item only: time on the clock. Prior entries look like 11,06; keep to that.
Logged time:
11,39
